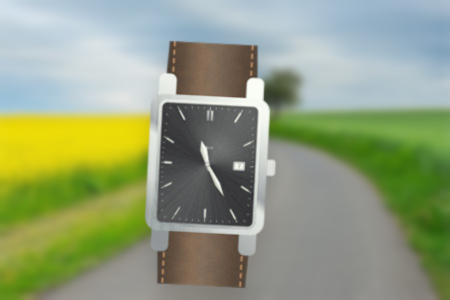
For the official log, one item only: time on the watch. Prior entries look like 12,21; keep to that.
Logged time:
11,25
